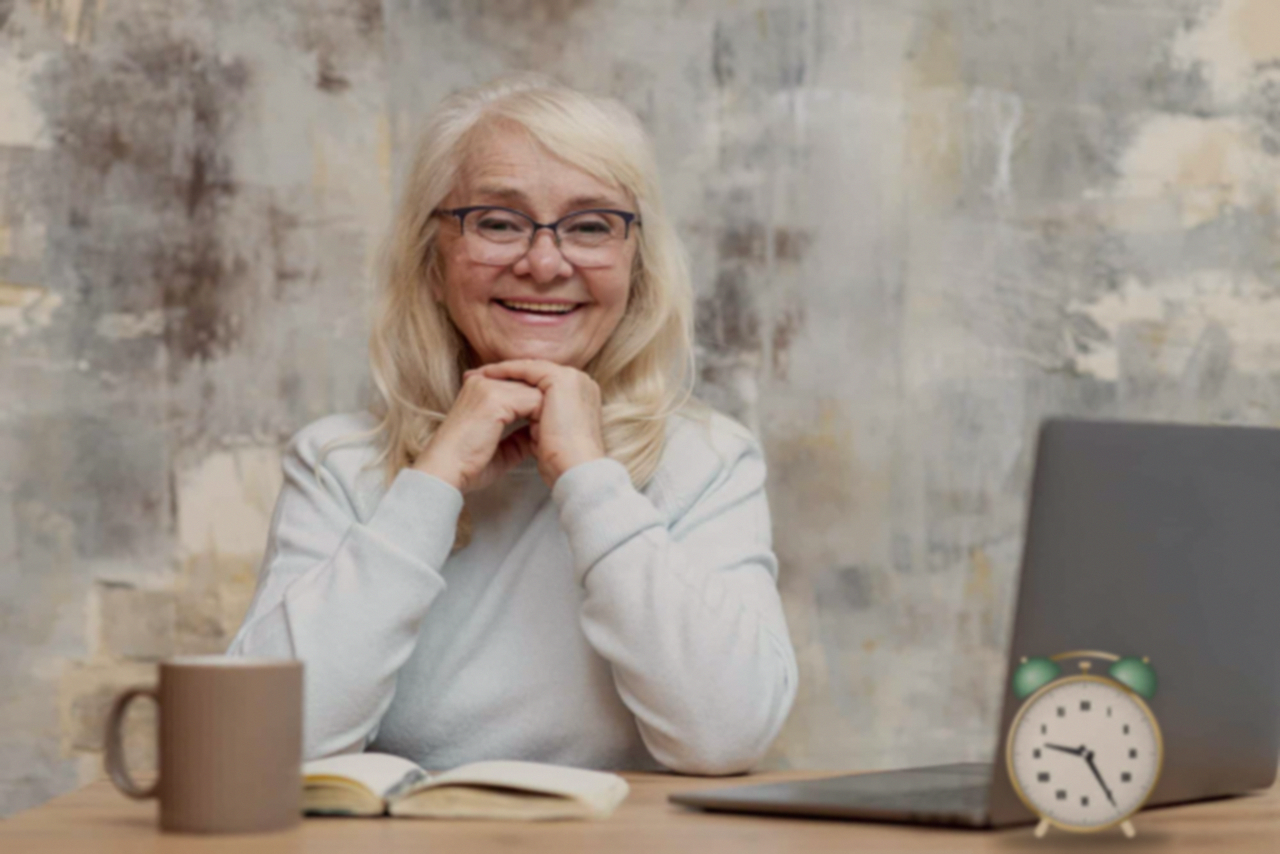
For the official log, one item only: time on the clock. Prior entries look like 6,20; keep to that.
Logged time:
9,25
